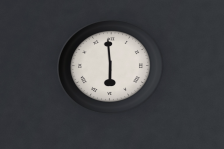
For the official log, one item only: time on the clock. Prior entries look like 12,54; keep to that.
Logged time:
5,59
